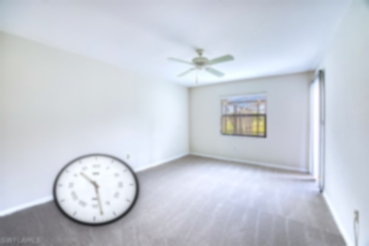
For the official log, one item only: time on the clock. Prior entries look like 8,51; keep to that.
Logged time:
10,28
